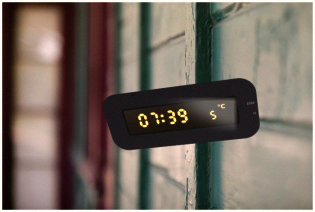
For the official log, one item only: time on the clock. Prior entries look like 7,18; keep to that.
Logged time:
7,39
